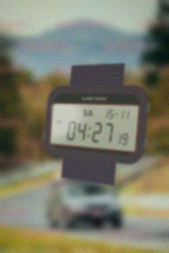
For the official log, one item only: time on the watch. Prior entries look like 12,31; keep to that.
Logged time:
4,27
